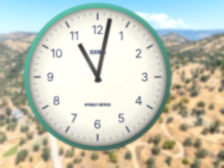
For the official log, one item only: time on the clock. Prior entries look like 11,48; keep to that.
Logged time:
11,02
